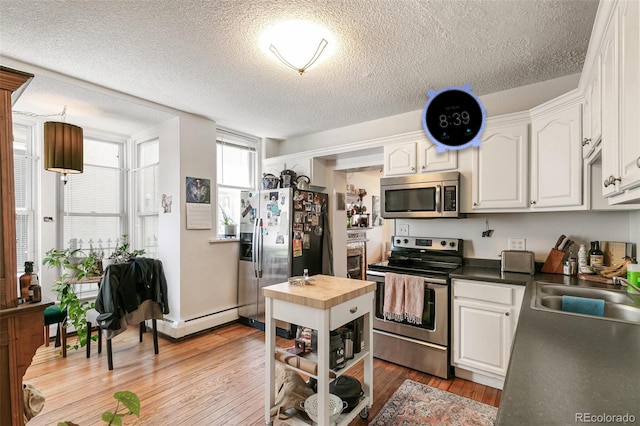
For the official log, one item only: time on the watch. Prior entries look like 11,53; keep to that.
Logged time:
8,39
